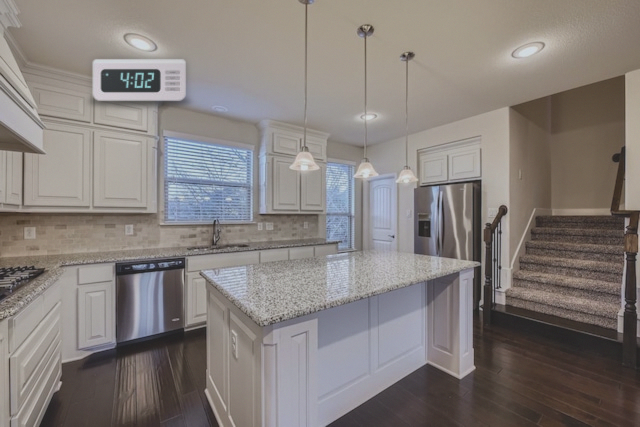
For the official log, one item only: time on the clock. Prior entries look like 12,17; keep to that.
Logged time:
4,02
